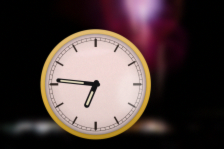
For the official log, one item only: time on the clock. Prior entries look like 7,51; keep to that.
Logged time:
6,46
